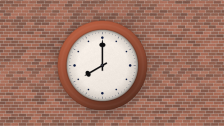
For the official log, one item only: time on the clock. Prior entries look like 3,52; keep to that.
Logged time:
8,00
